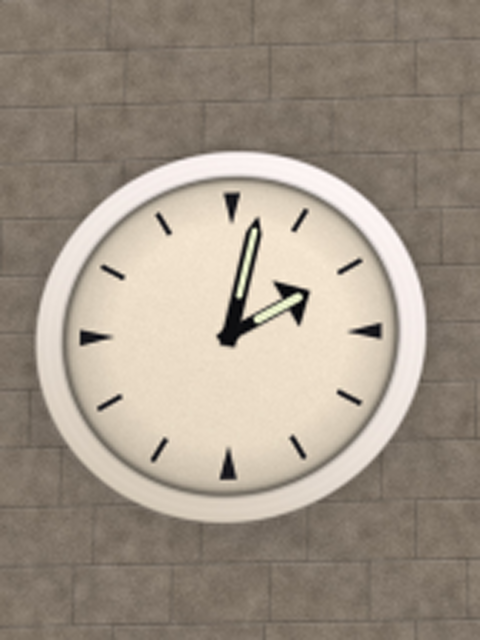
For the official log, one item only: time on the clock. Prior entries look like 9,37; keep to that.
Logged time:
2,02
